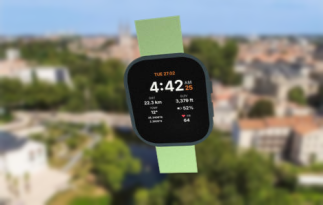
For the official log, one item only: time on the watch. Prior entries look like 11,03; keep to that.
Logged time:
4,42
